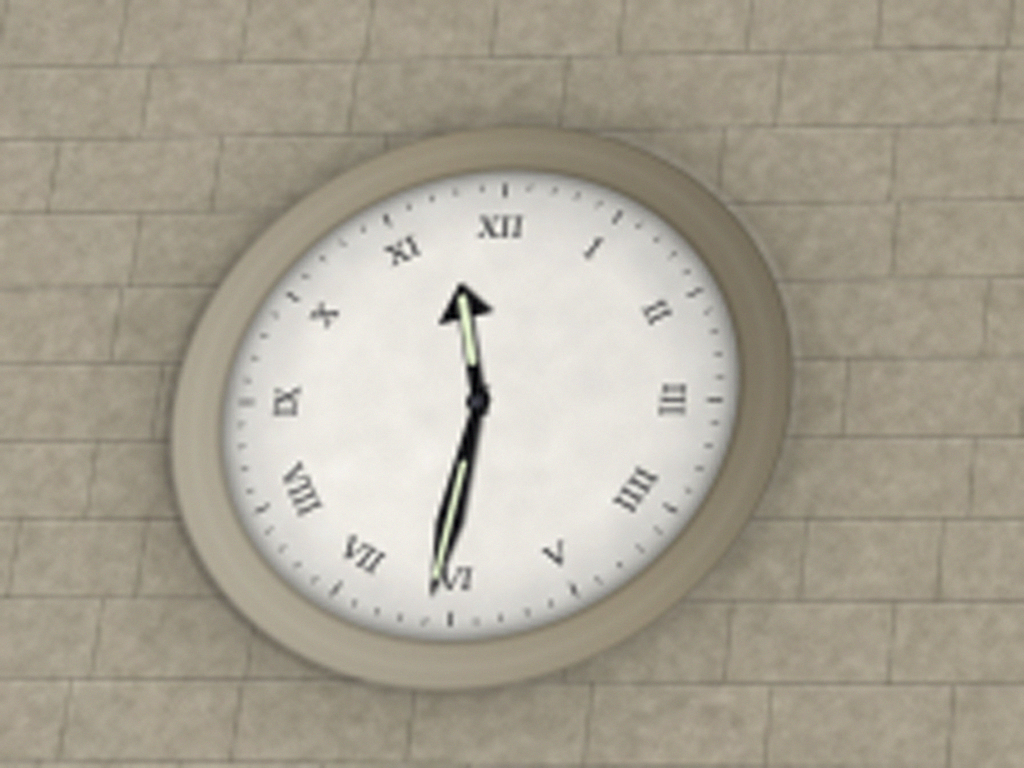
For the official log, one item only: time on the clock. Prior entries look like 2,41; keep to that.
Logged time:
11,31
